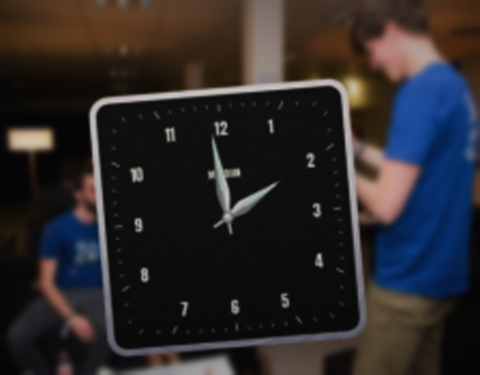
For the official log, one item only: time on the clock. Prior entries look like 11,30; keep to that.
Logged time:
1,59
